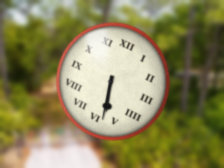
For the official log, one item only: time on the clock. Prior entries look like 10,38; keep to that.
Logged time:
5,28
